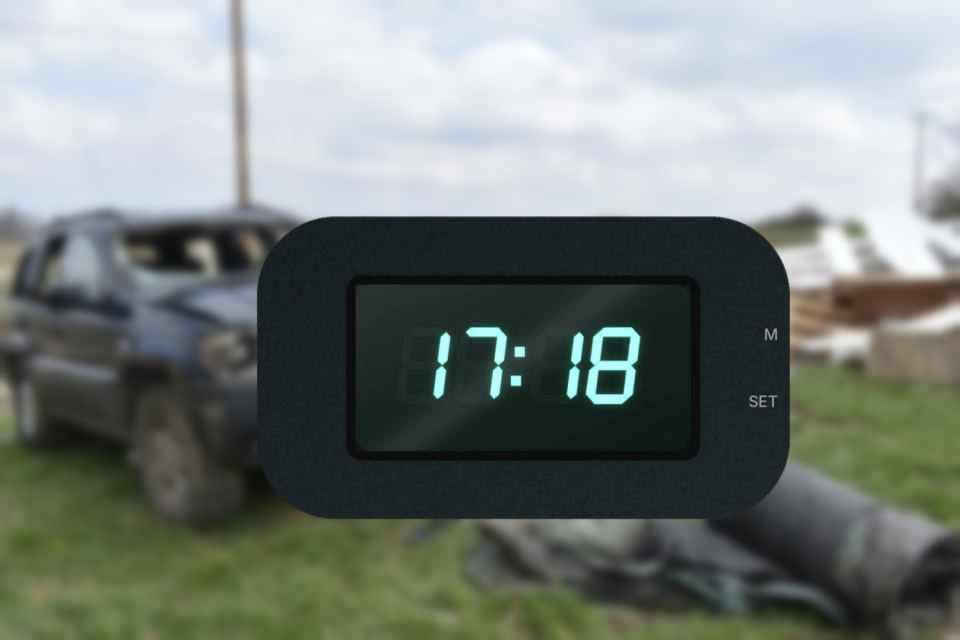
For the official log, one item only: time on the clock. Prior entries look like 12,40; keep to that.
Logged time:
17,18
